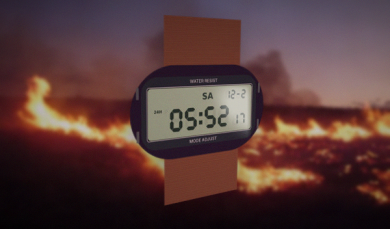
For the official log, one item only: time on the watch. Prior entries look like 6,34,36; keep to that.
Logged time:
5,52,17
